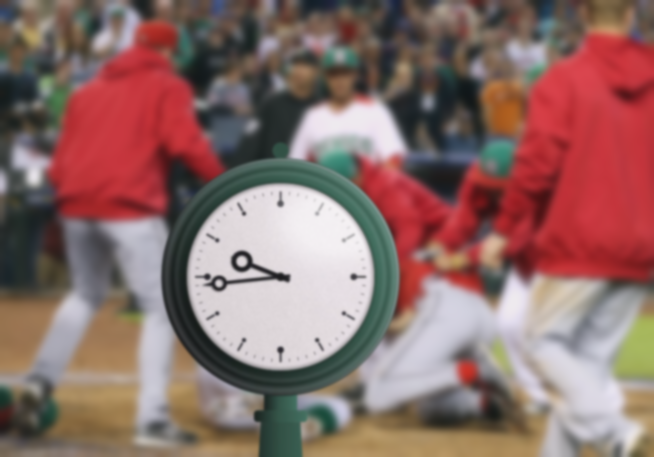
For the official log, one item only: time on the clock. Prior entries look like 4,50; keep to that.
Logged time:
9,44
